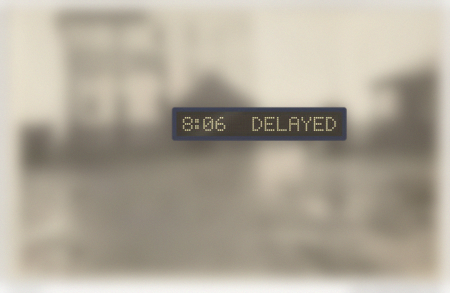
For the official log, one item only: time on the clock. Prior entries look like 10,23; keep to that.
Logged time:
8,06
